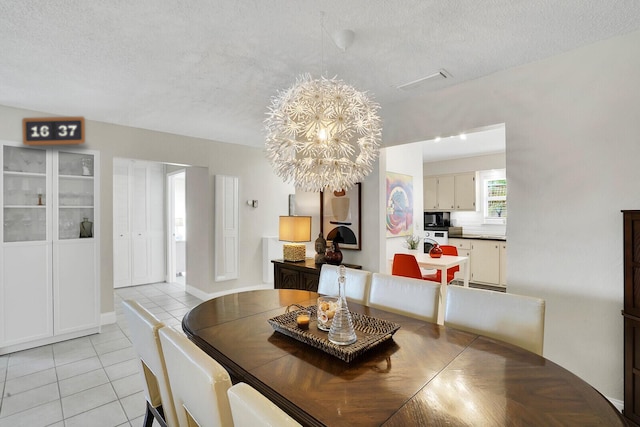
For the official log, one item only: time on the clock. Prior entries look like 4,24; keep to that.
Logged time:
16,37
